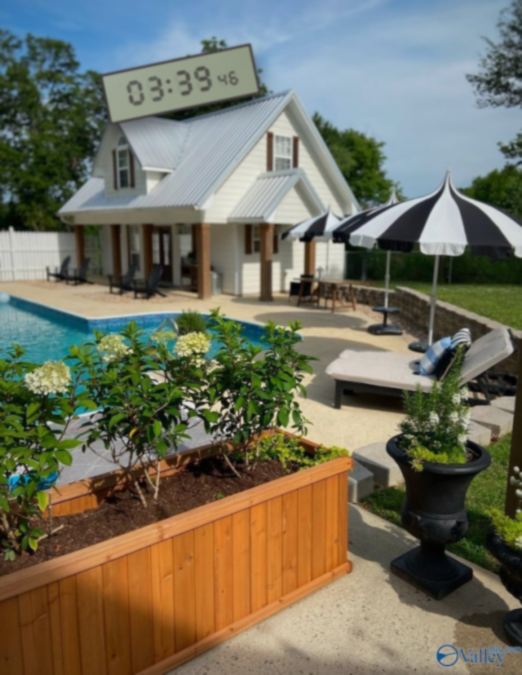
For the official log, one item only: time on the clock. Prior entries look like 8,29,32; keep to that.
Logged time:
3,39,46
